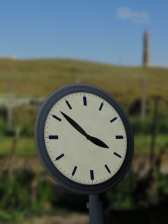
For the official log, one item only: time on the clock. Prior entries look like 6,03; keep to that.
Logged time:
3,52
